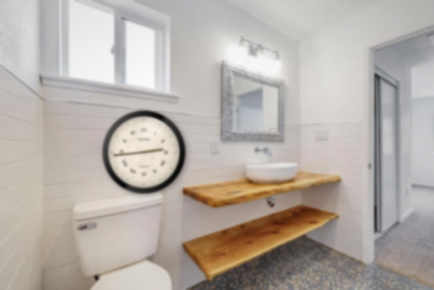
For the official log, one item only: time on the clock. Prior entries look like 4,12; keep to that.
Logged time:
2,44
